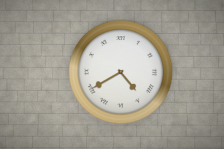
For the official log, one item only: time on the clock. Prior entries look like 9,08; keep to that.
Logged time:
4,40
